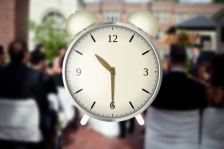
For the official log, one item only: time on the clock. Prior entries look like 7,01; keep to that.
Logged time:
10,30
